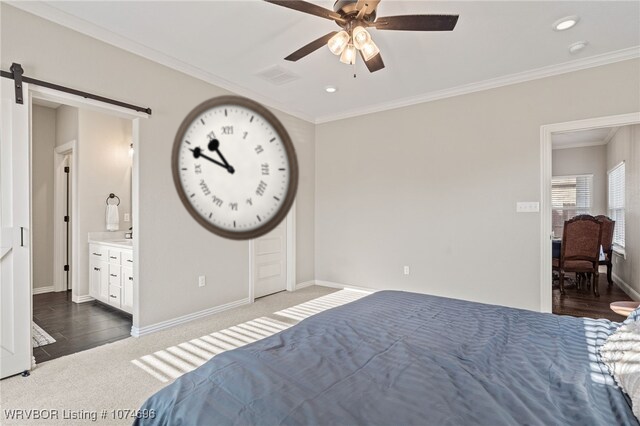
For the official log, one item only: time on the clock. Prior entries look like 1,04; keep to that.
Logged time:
10,49
